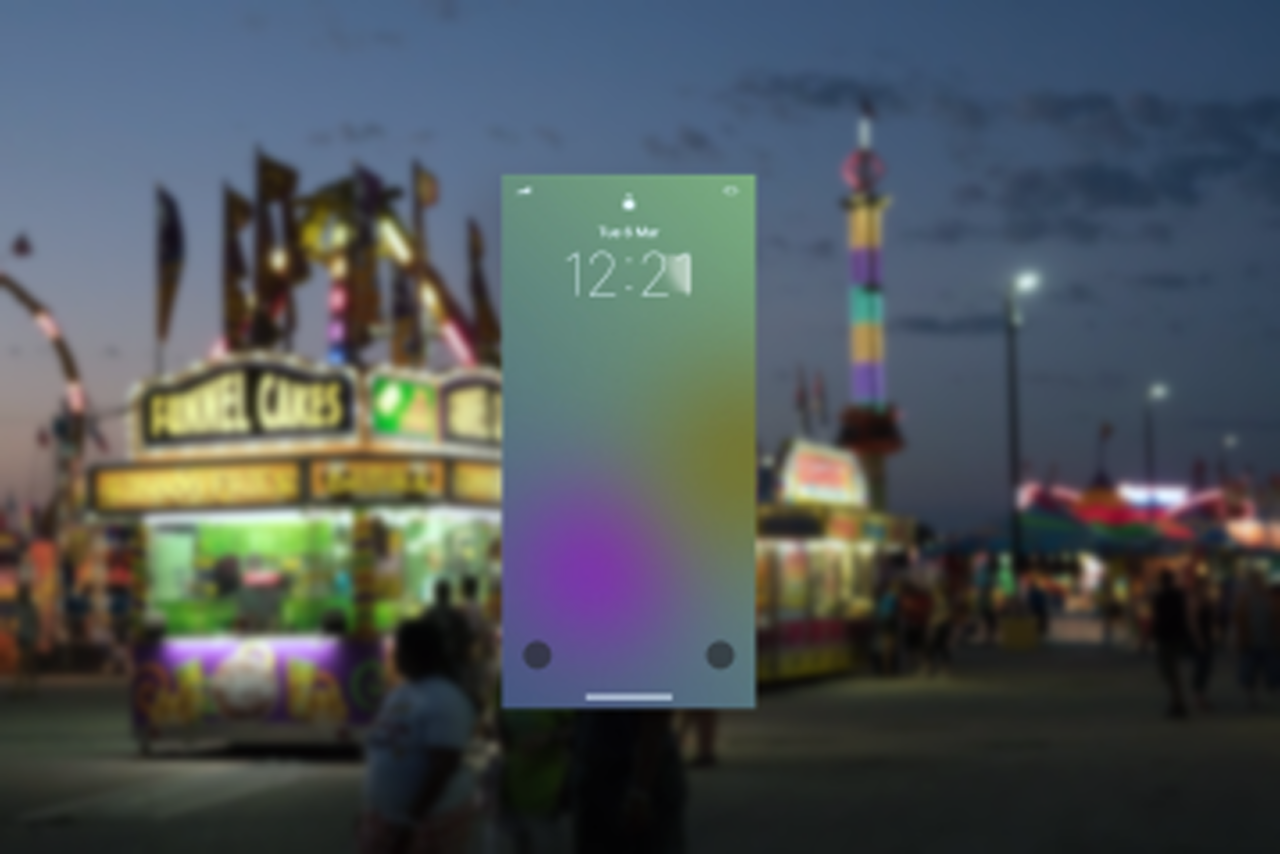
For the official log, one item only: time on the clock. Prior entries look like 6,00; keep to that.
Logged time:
12,21
